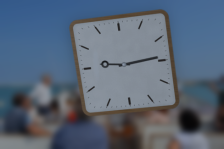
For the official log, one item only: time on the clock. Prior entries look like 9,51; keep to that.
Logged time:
9,14
